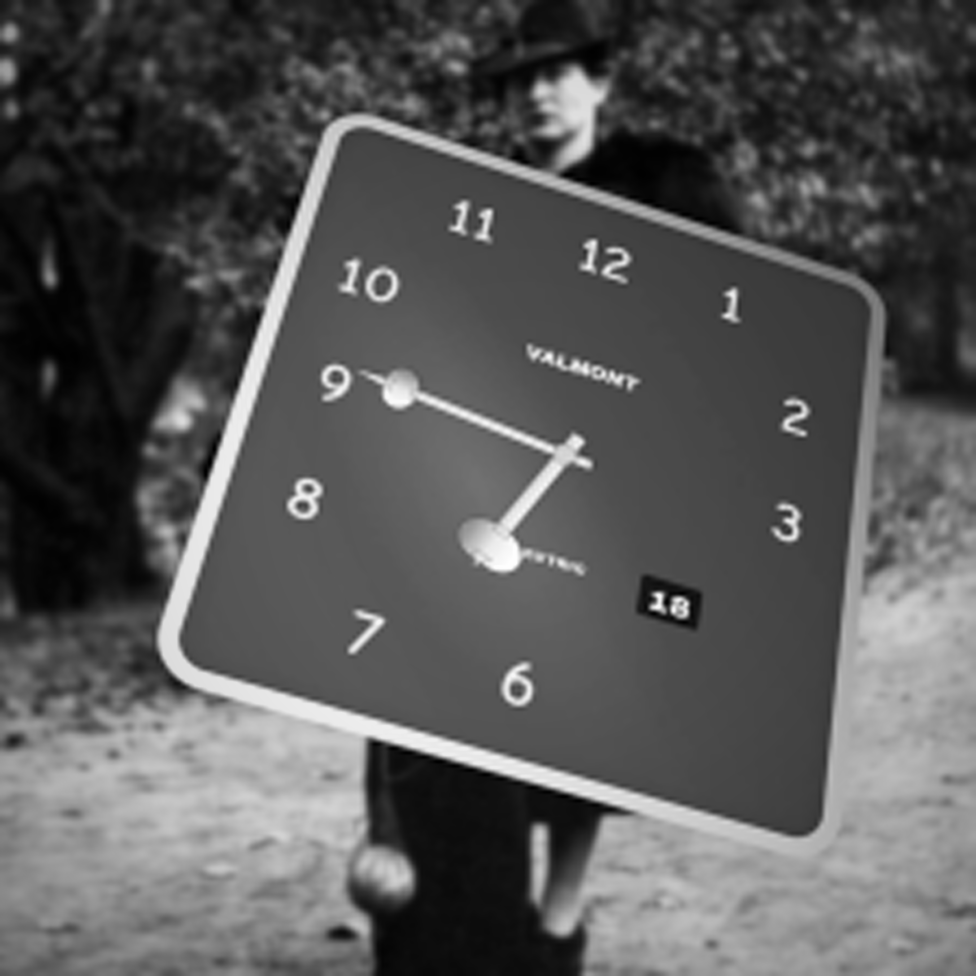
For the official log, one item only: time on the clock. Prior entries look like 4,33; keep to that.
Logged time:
6,46
